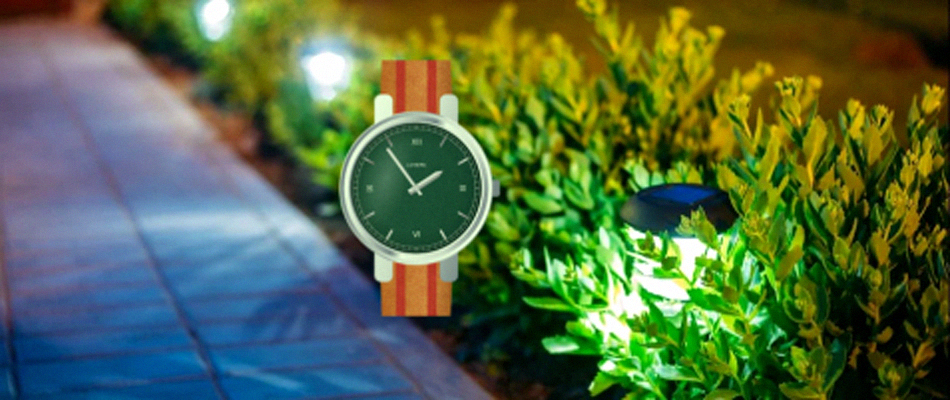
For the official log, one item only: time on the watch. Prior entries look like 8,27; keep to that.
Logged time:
1,54
